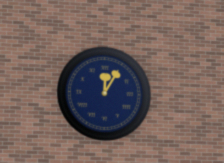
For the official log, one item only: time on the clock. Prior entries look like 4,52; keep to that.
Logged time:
12,05
